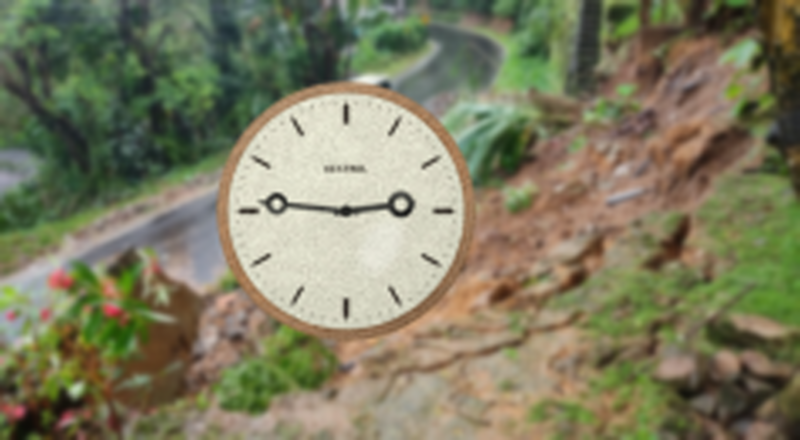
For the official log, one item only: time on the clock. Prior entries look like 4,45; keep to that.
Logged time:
2,46
